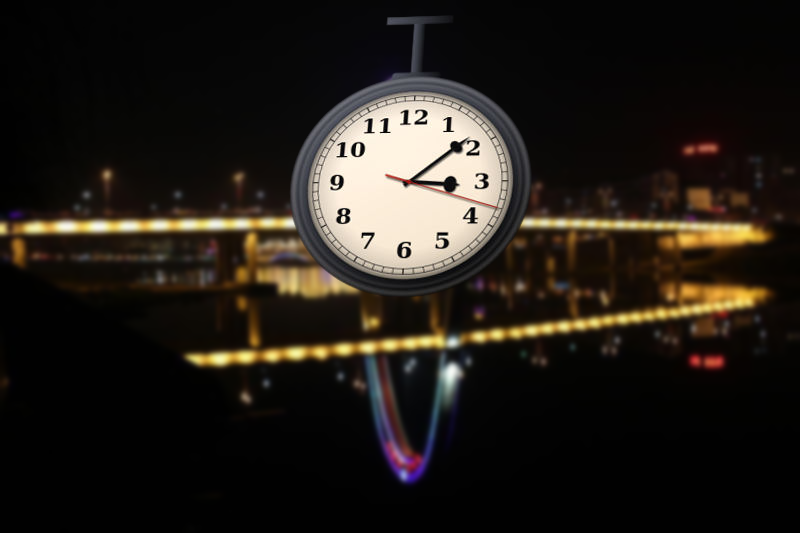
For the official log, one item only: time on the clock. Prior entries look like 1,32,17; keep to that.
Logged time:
3,08,18
